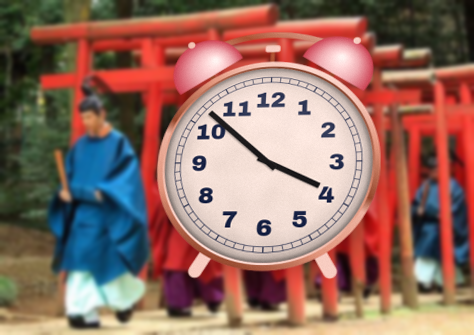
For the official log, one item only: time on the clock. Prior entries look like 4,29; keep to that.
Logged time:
3,52
